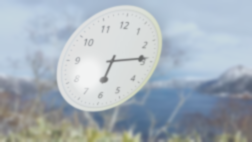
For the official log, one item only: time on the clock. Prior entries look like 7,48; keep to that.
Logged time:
6,14
